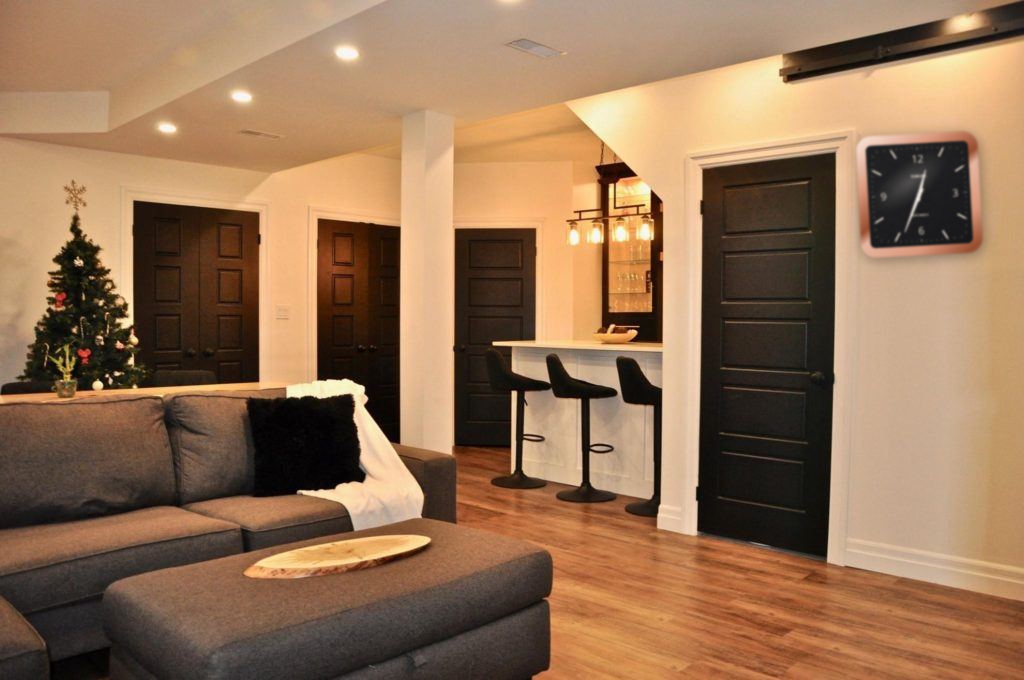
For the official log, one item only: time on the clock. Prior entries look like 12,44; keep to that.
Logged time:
12,34
